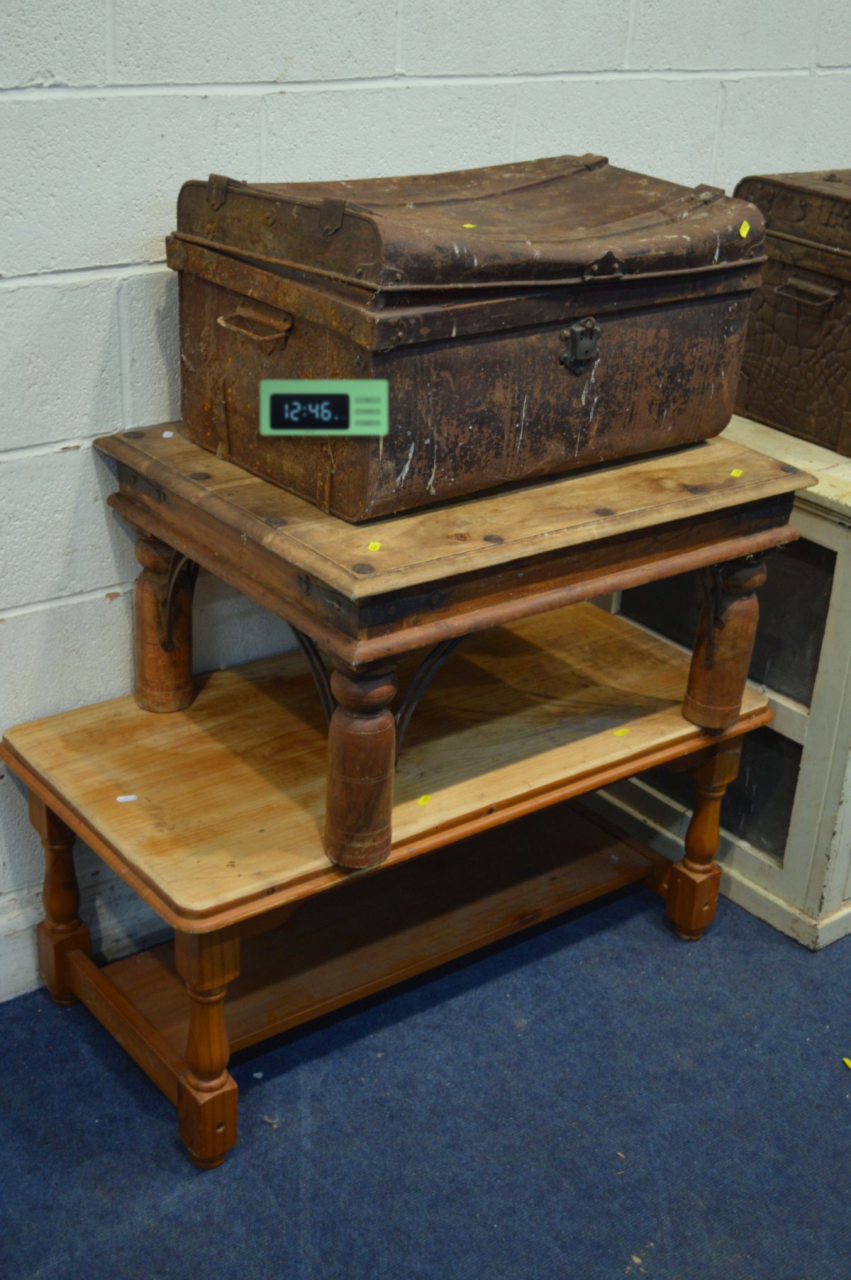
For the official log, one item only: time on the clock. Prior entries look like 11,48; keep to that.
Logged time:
12,46
